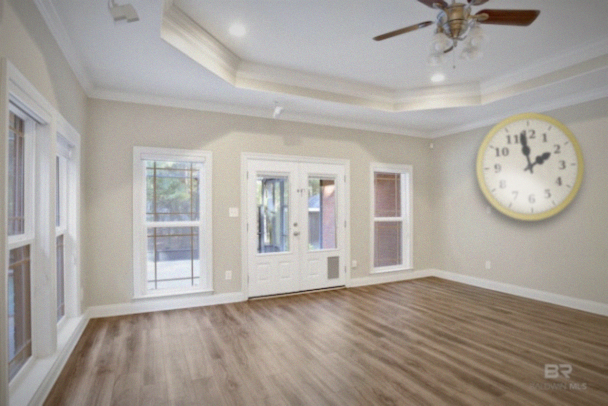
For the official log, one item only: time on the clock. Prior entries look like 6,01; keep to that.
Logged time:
1,58
